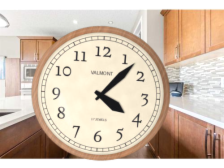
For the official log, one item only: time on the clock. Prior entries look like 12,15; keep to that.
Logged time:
4,07
